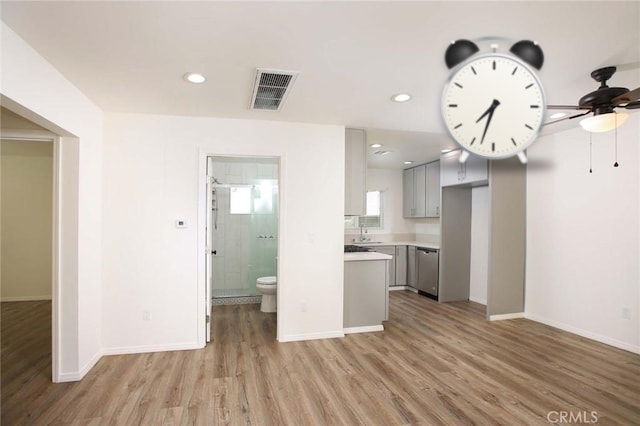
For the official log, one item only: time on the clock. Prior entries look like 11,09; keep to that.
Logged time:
7,33
